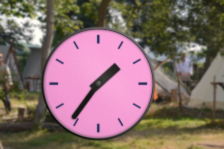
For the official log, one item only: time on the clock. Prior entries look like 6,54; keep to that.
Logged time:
1,36
